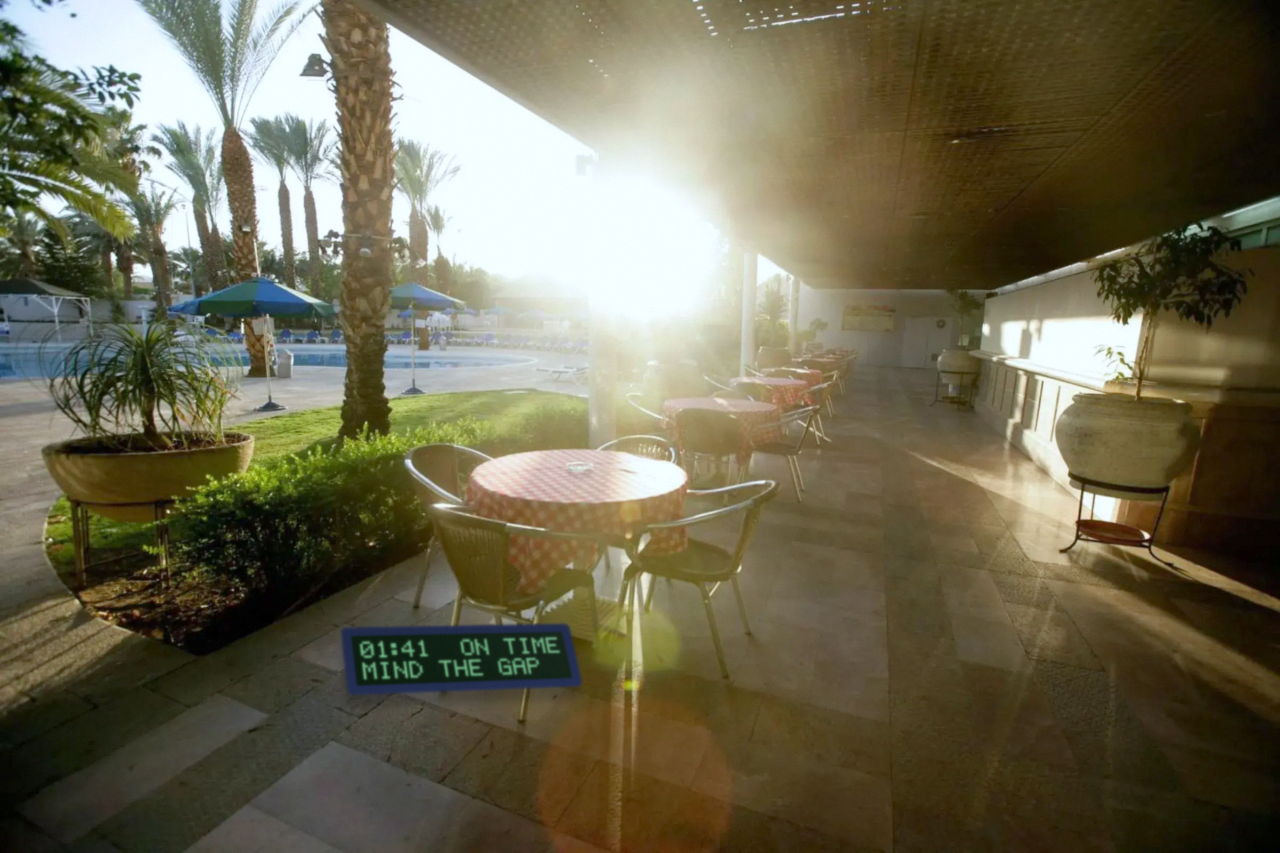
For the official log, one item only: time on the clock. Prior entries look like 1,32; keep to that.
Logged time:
1,41
